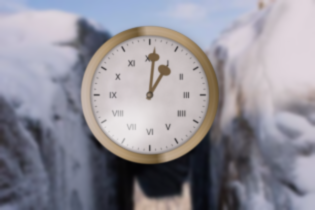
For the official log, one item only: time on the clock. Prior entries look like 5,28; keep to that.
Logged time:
1,01
